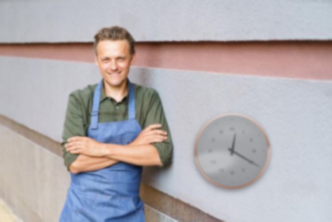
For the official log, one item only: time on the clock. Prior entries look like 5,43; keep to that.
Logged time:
12,20
